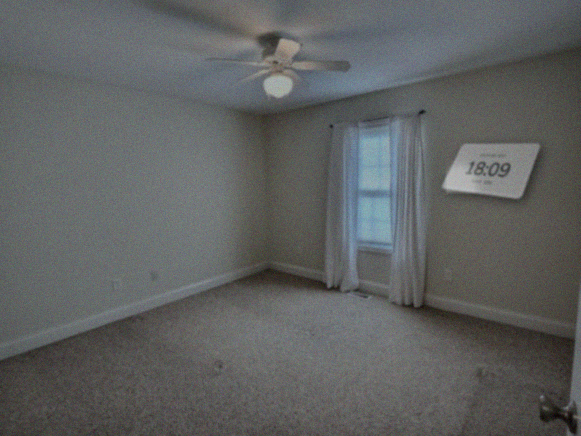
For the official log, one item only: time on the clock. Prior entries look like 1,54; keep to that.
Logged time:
18,09
